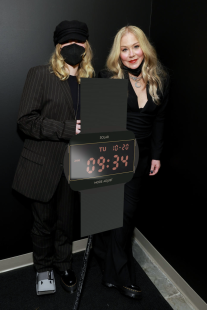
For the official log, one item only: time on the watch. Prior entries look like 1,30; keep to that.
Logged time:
9,34
